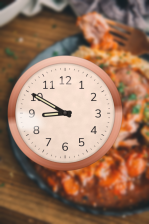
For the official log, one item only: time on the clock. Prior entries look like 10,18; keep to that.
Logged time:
8,50
